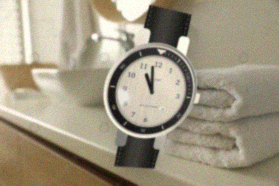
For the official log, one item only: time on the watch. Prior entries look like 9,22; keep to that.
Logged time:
10,58
